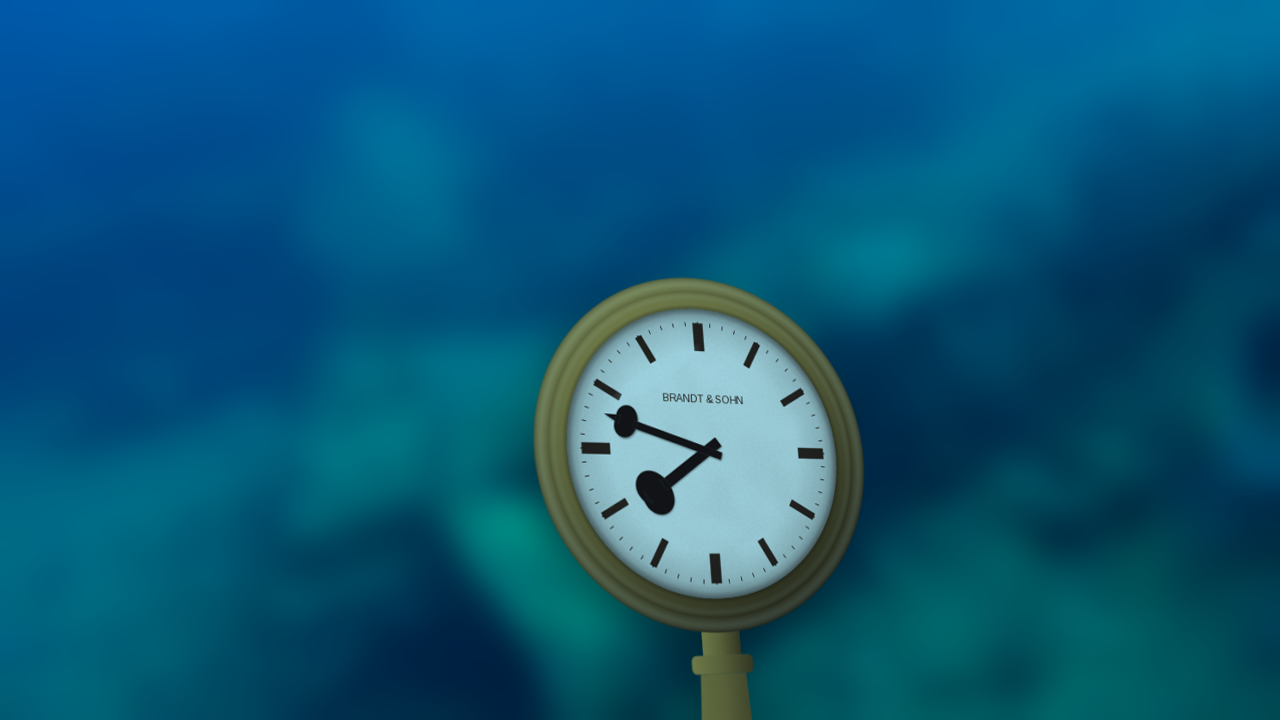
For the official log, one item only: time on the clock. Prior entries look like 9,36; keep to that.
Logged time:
7,48
